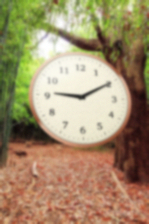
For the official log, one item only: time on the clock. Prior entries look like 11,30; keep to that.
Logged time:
9,10
